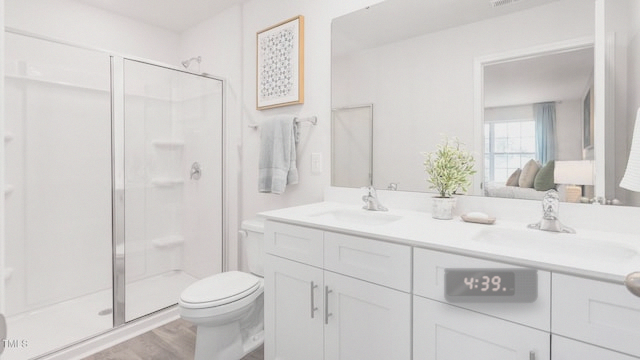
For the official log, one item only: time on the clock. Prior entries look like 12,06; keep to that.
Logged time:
4,39
